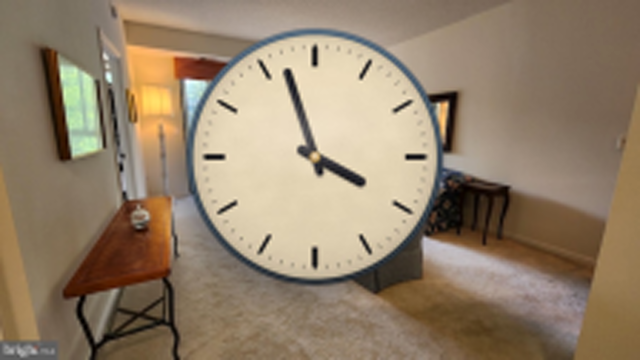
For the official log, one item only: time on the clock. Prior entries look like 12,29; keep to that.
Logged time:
3,57
